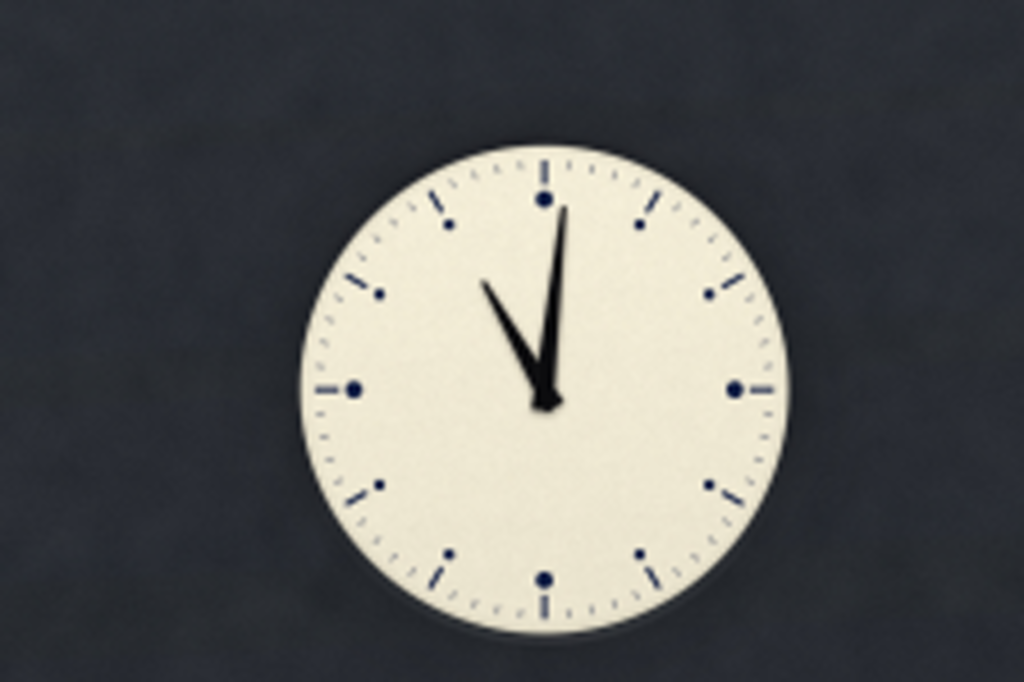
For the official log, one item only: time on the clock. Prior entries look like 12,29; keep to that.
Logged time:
11,01
